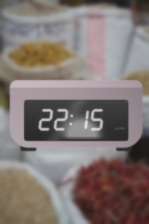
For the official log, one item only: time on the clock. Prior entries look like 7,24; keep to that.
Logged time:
22,15
